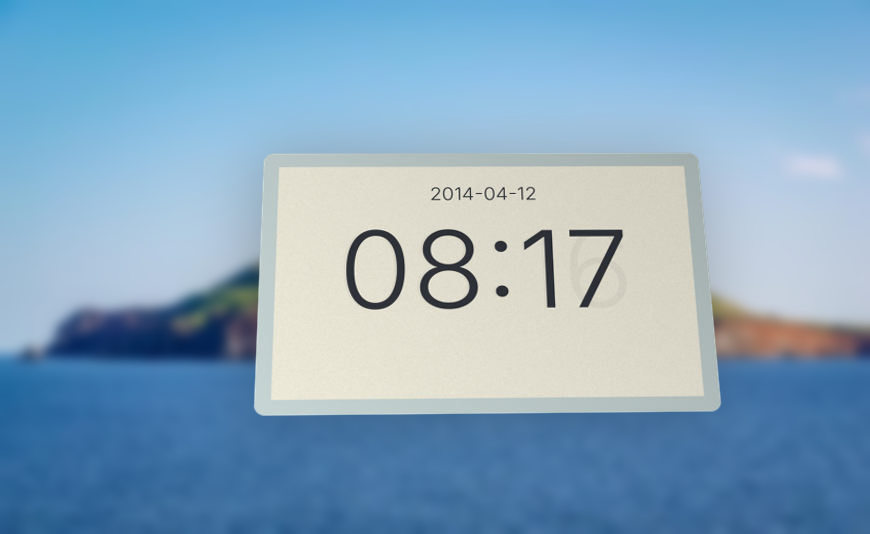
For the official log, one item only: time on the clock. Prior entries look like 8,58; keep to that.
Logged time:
8,17
